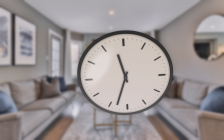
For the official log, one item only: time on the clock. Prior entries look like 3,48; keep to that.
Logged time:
11,33
